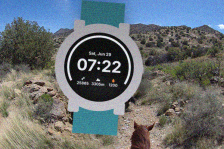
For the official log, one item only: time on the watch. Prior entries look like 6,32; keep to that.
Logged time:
7,22
